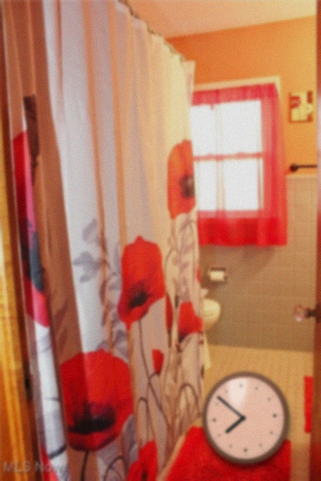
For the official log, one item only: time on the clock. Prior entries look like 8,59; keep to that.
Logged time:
7,52
